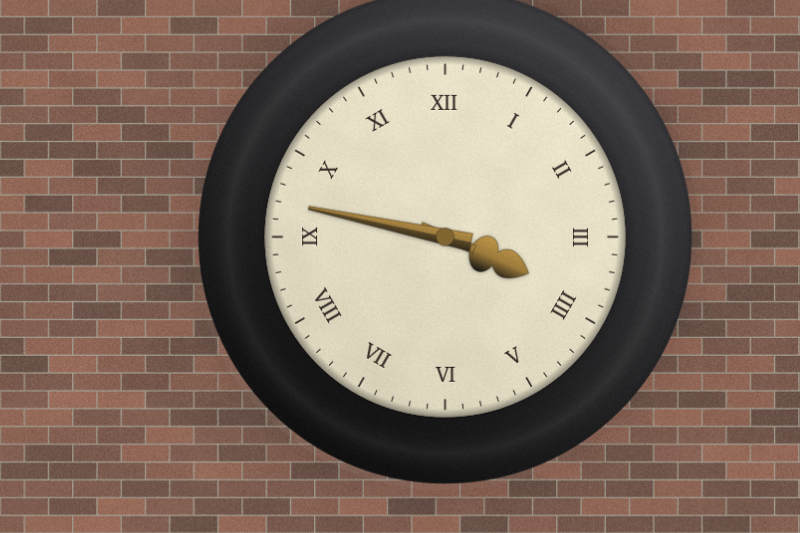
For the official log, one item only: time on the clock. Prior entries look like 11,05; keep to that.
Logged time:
3,47
